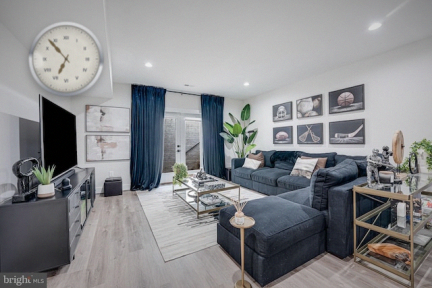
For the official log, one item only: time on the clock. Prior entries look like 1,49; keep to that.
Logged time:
6,53
